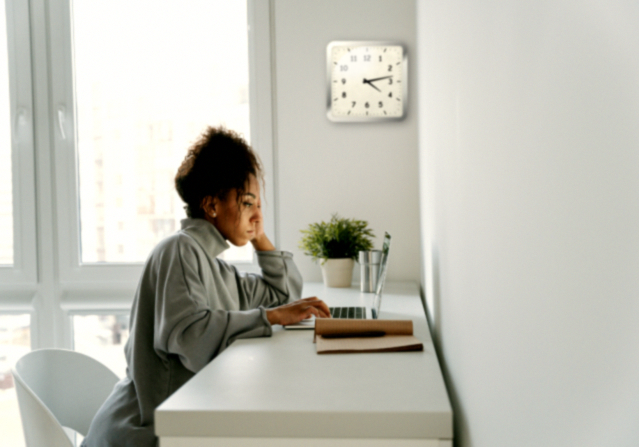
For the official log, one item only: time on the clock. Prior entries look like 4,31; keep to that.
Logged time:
4,13
